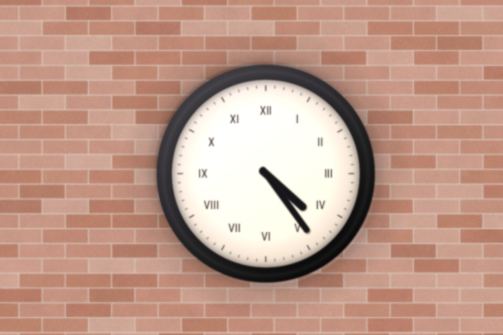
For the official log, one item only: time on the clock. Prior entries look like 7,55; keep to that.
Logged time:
4,24
